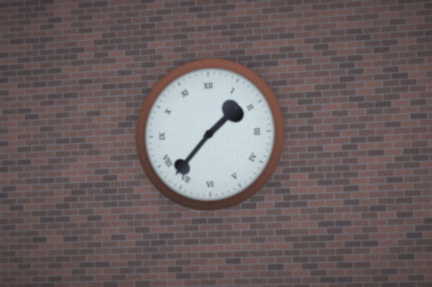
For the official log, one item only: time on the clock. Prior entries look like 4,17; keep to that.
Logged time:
1,37
